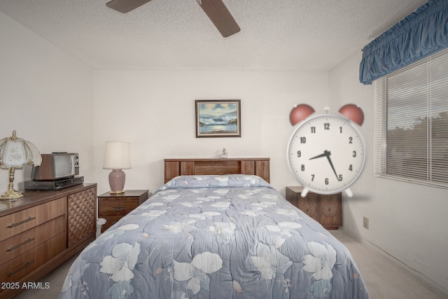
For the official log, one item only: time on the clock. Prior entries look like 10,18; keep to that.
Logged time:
8,26
